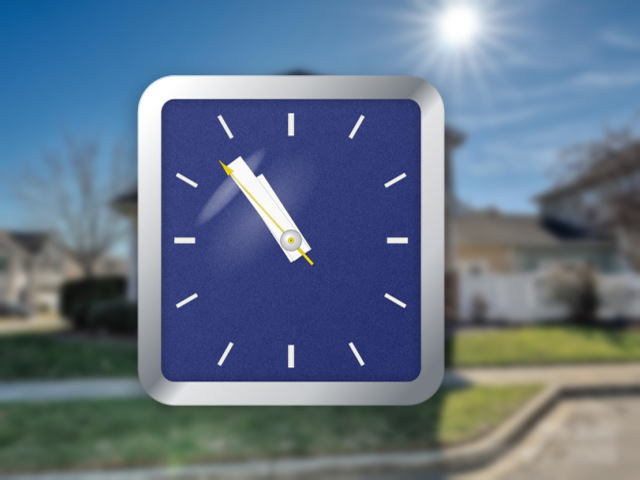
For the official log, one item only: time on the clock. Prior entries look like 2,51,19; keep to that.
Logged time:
10,53,53
